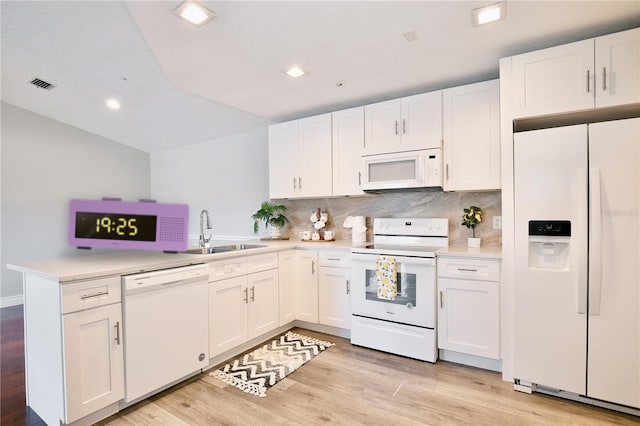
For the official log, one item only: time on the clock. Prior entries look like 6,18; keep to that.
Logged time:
19,25
